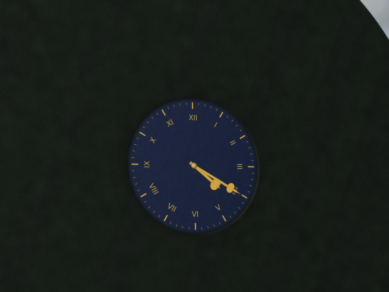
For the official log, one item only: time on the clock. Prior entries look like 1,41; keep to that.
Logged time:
4,20
